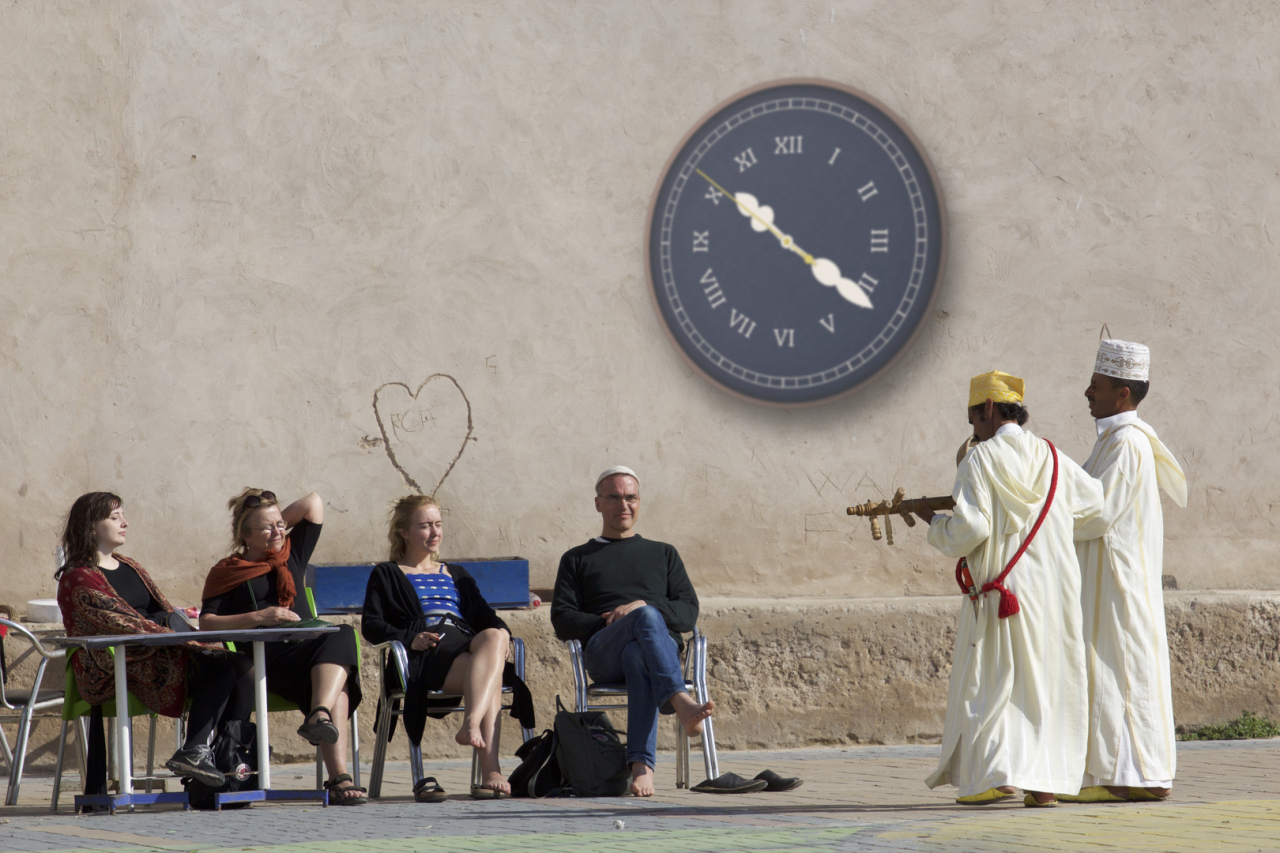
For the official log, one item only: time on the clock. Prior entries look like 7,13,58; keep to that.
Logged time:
10,20,51
